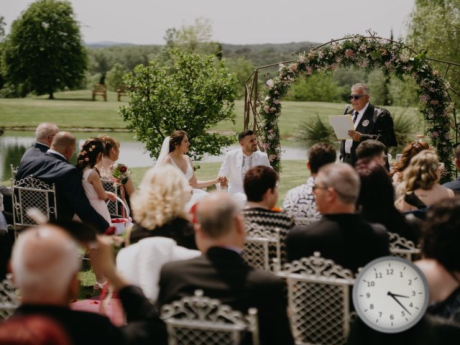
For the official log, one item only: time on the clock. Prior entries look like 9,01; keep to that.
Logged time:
3,23
